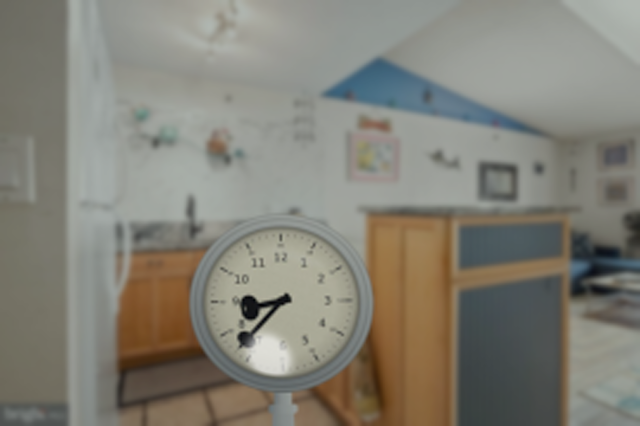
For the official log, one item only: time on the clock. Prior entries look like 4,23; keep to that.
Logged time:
8,37
